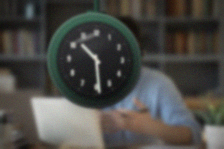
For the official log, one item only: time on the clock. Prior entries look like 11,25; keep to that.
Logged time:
10,29
